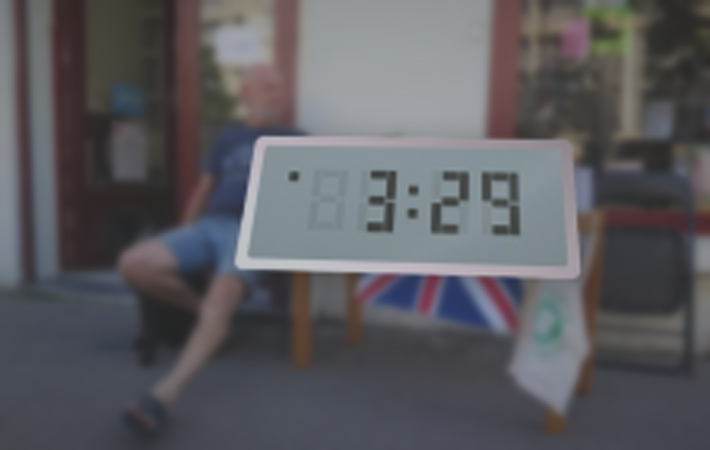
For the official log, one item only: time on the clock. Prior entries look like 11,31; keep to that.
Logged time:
3,29
